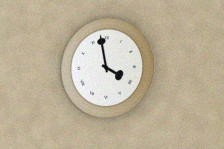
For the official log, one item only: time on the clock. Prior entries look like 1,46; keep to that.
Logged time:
3,58
